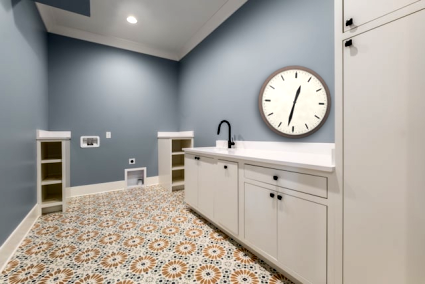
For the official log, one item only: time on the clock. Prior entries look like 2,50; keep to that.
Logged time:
12,32
